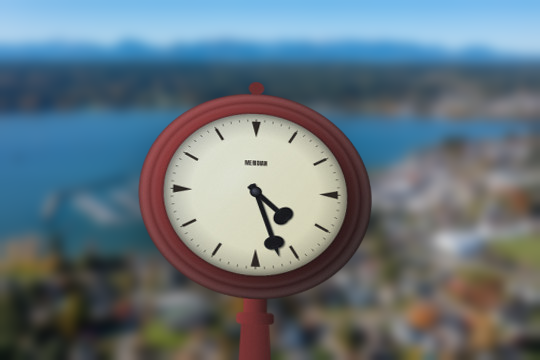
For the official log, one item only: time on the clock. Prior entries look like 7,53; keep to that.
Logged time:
4,27
